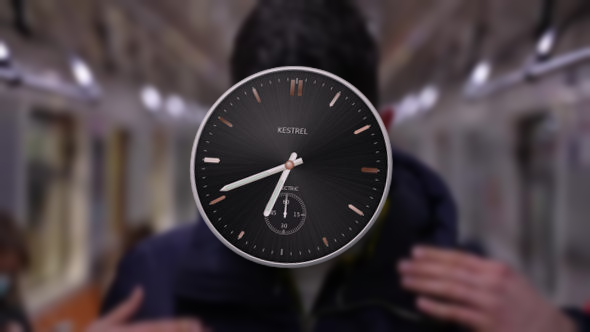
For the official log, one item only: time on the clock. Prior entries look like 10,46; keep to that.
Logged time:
6,41
